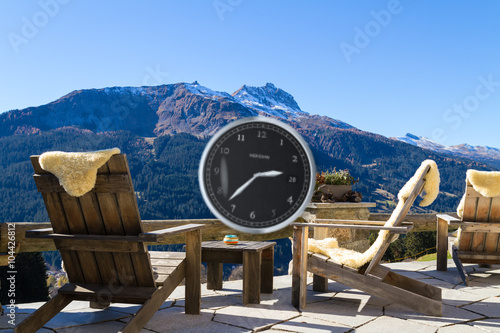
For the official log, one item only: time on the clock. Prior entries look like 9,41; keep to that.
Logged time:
2,37
